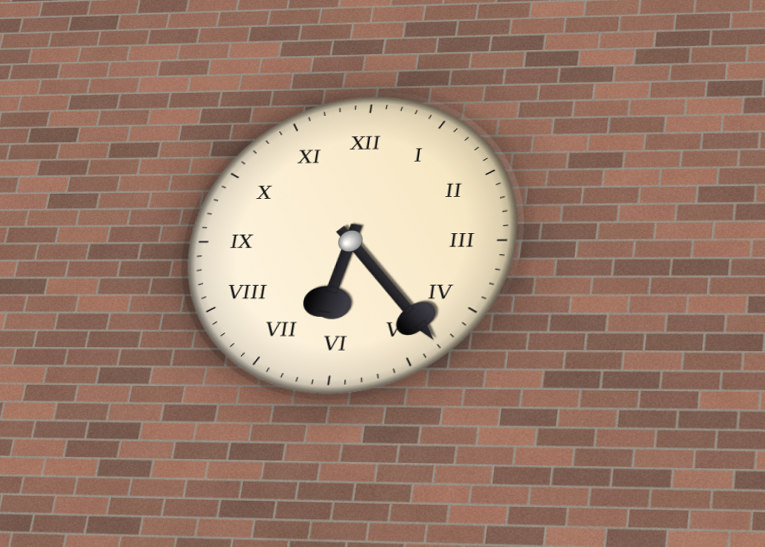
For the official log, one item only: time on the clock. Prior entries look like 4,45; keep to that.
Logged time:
6,23
